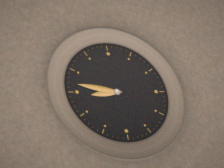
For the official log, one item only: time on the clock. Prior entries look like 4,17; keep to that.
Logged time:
8,47
